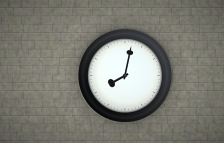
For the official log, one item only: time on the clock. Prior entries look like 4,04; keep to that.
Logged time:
8,02
